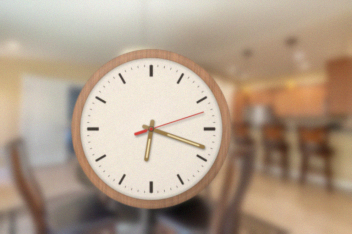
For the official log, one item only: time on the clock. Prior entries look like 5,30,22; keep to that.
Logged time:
6,18,12
